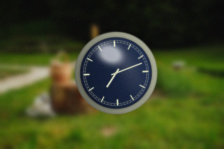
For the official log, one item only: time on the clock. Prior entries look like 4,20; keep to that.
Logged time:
7,12
